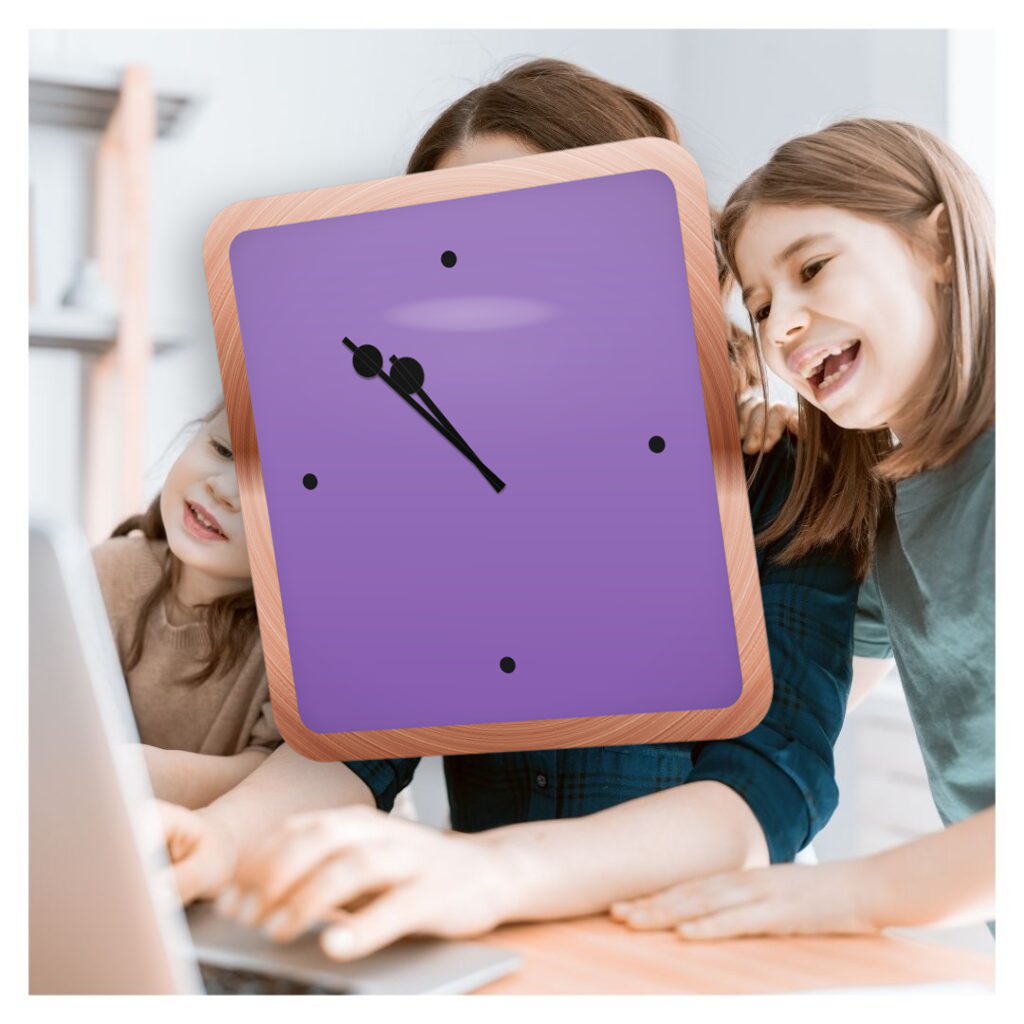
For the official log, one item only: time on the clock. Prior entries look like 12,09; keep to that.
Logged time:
10,53
